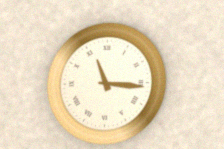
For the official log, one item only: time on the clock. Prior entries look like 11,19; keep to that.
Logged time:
11,16
